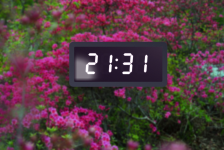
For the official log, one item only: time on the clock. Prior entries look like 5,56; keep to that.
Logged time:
21,31
